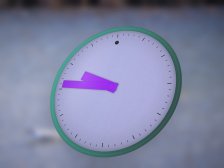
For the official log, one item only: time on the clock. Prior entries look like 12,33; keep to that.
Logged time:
9,46
